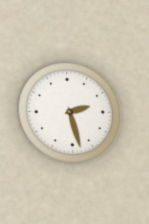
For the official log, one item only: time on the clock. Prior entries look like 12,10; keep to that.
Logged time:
2,28
